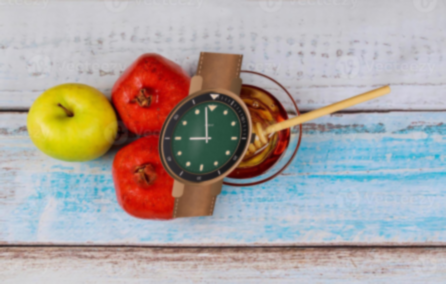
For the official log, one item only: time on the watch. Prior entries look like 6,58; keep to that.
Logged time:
8,58
